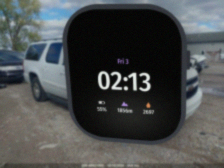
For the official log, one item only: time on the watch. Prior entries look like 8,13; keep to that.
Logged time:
2,13
